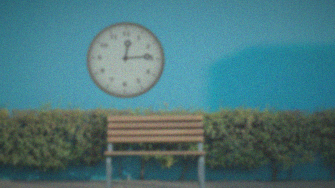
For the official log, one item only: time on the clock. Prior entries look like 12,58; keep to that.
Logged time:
12,14
